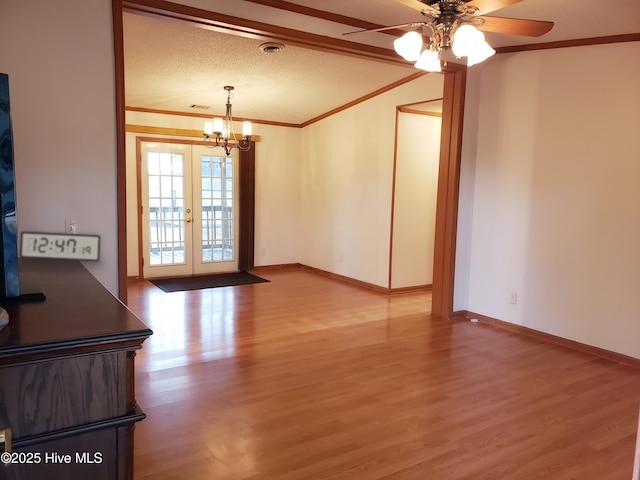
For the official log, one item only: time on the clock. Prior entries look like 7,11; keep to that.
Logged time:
12,47
